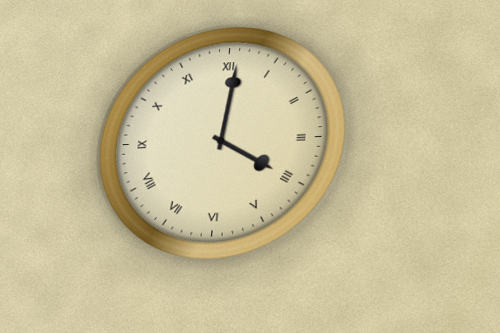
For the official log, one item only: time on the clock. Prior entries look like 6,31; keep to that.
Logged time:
4,01
